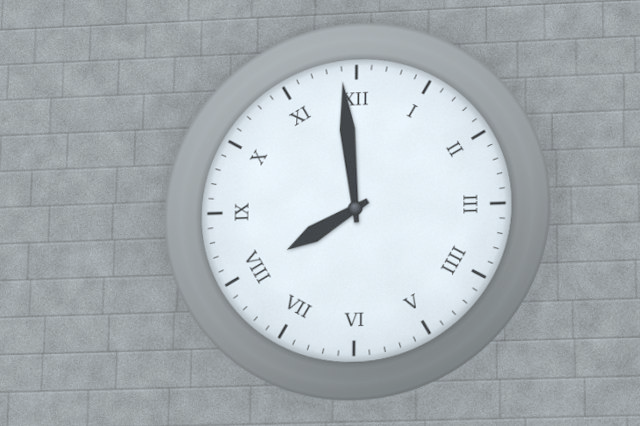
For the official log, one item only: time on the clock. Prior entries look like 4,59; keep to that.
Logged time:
7,59
